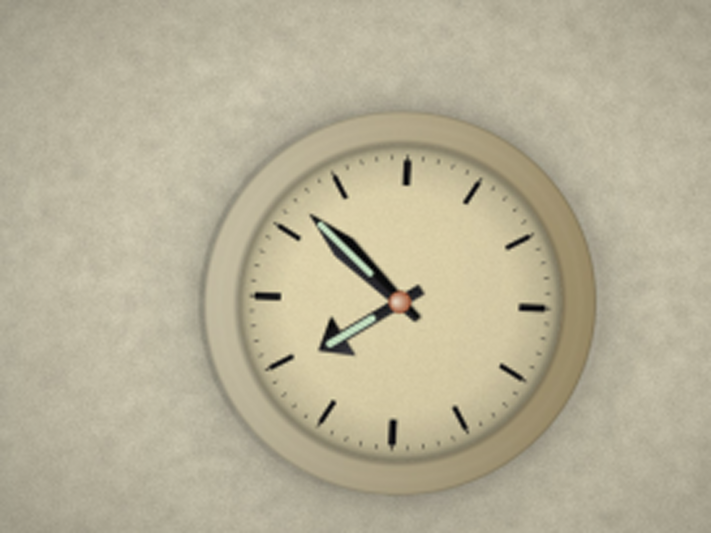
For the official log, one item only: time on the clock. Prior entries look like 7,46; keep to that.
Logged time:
7,52
